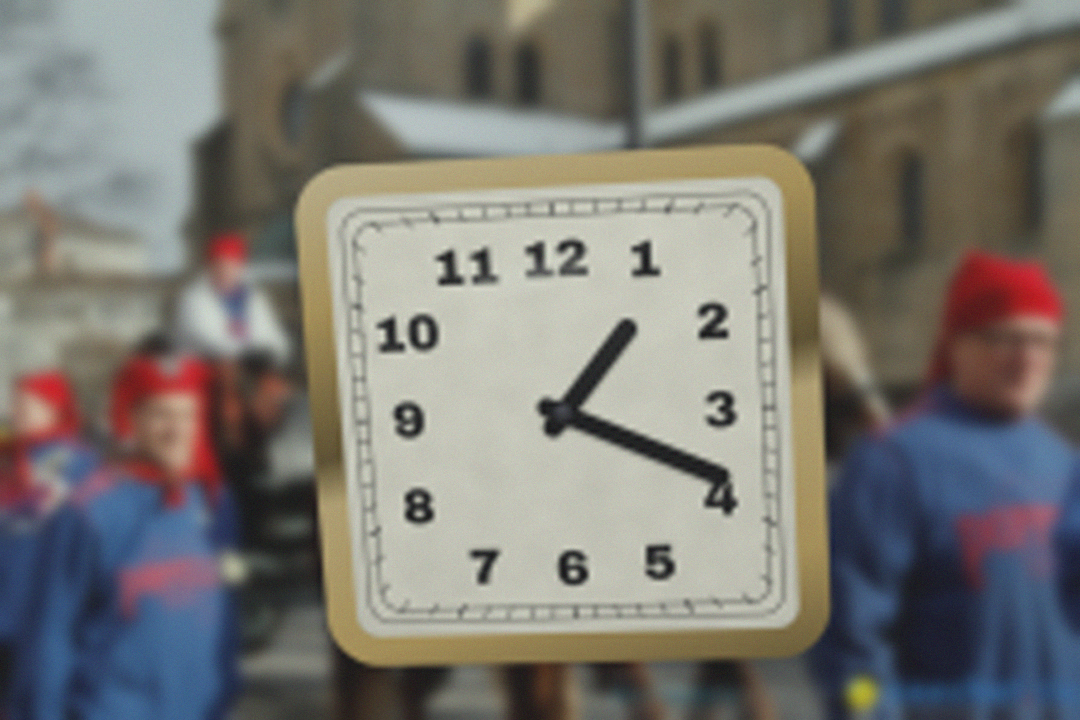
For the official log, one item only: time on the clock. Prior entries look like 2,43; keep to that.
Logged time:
1,19
